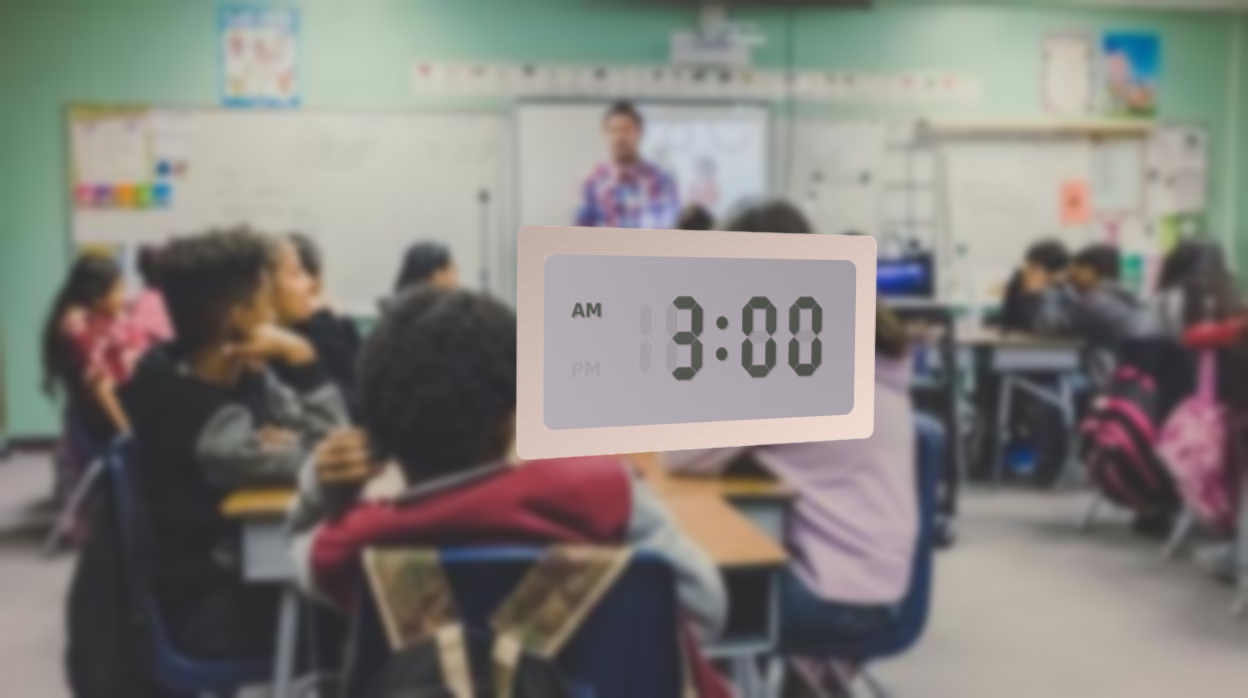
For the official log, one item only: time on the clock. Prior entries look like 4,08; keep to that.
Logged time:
3,00
